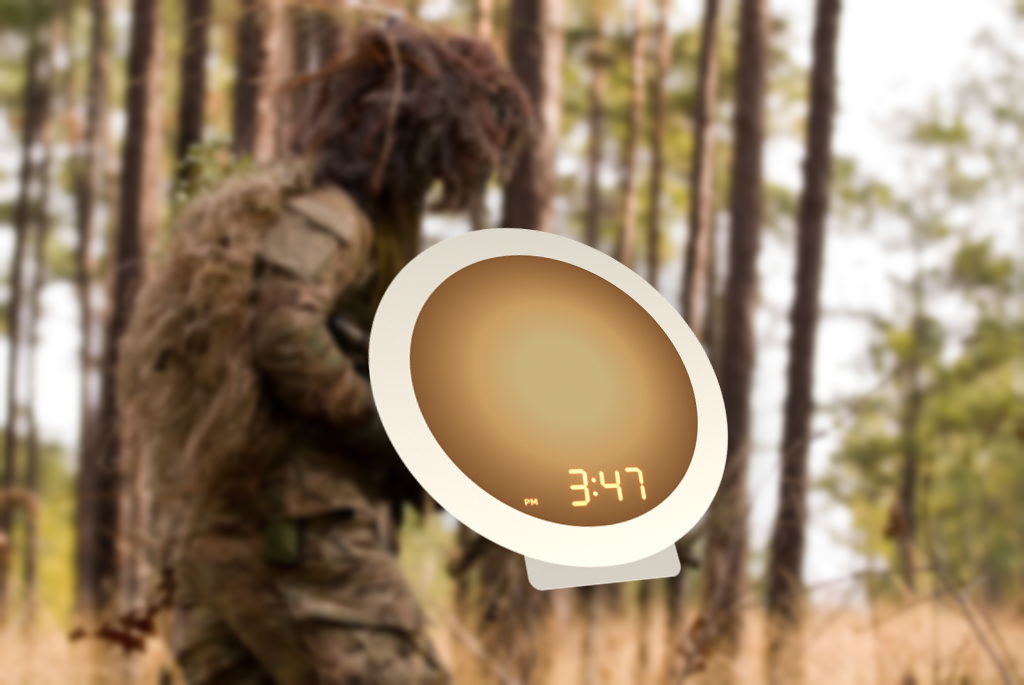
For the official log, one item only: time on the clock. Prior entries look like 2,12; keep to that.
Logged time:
3,47
